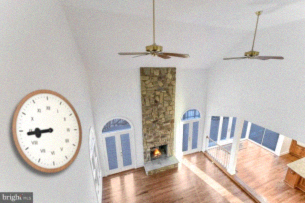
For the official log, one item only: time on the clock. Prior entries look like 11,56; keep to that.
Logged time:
8,44
